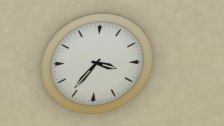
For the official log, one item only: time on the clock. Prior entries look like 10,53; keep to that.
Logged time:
3,36
